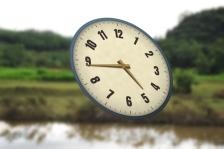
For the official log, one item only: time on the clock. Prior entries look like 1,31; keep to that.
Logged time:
4,44
